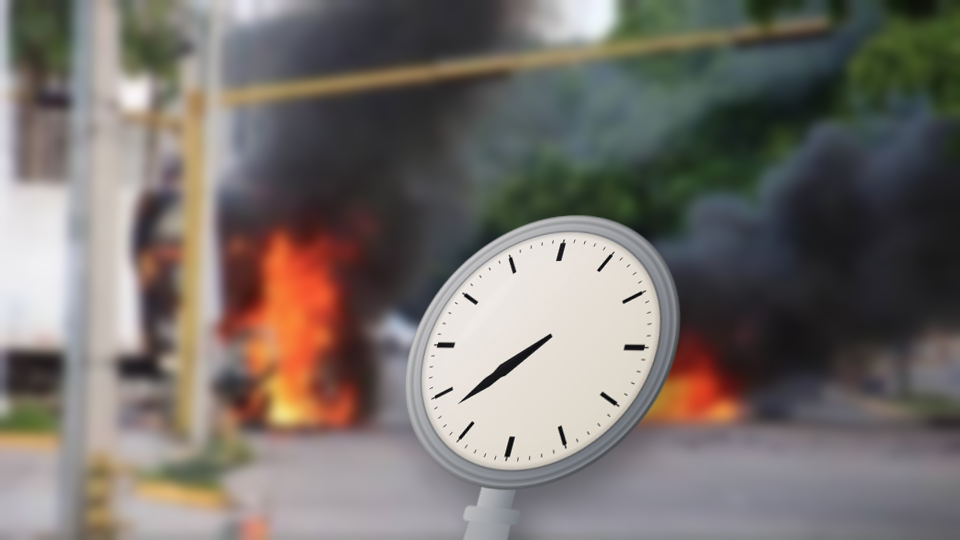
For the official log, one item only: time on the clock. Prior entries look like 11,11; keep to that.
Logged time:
7,38
